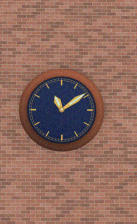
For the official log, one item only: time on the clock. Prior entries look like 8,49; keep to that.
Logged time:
11,09
